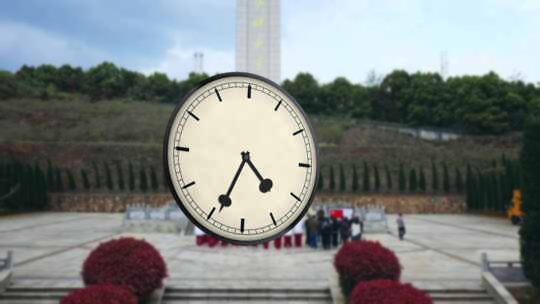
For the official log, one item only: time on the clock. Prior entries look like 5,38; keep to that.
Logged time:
4,34
